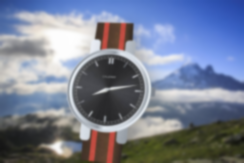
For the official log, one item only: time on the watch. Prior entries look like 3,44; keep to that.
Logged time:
8,13
